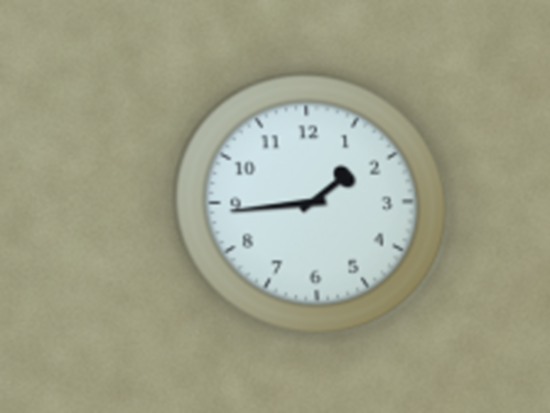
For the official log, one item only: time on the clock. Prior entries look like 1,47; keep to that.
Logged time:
1,44
